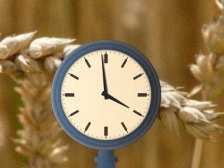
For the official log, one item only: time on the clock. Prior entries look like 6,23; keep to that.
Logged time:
3,59
